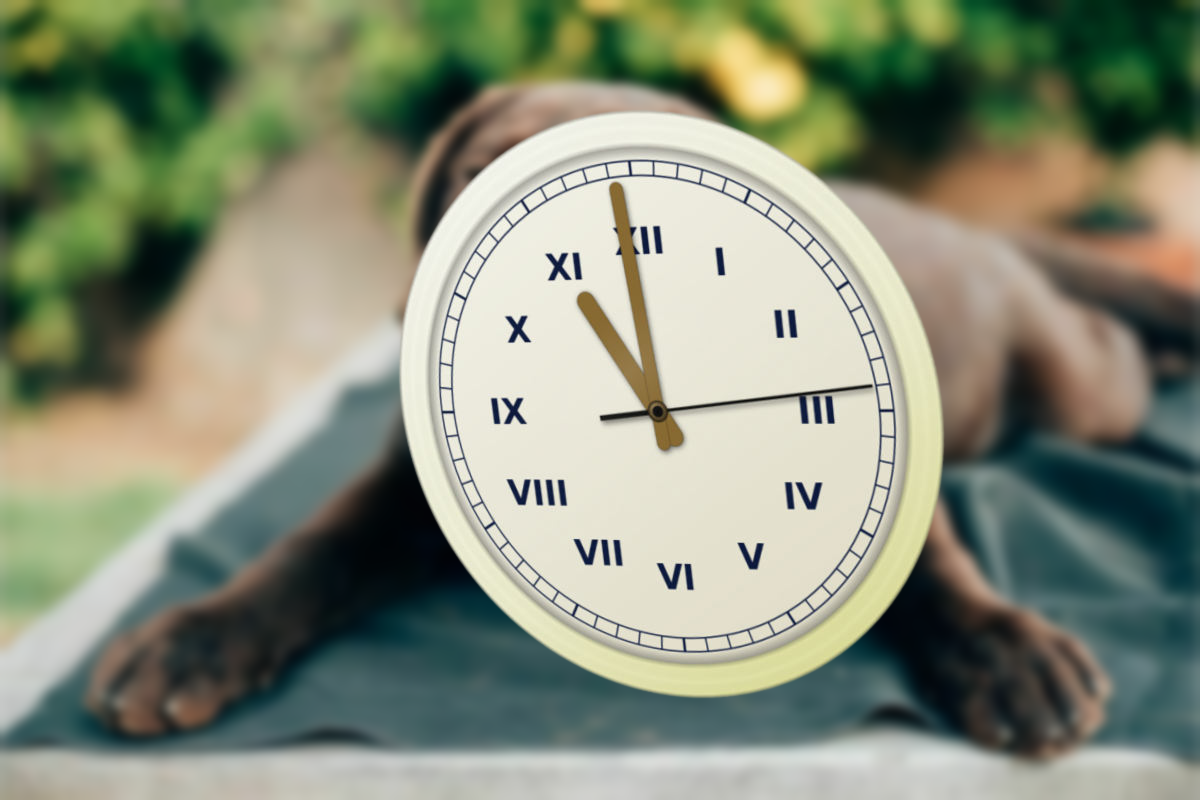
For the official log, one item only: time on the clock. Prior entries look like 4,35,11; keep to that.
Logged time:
10,59,14
